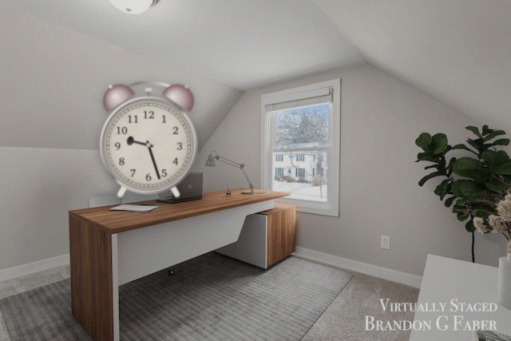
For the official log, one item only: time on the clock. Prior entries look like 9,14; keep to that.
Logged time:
9,27
